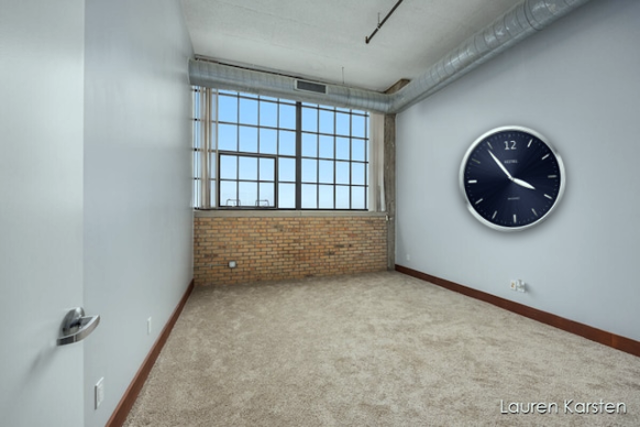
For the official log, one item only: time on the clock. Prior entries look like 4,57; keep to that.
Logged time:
3,54
